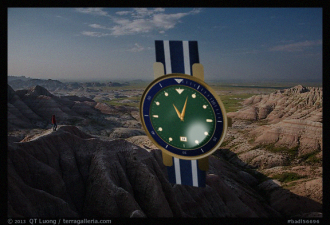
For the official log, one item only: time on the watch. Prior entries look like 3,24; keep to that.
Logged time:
11,03
